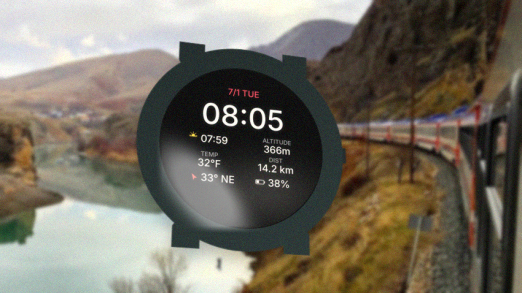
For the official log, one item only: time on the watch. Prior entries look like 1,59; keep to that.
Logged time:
8,05
